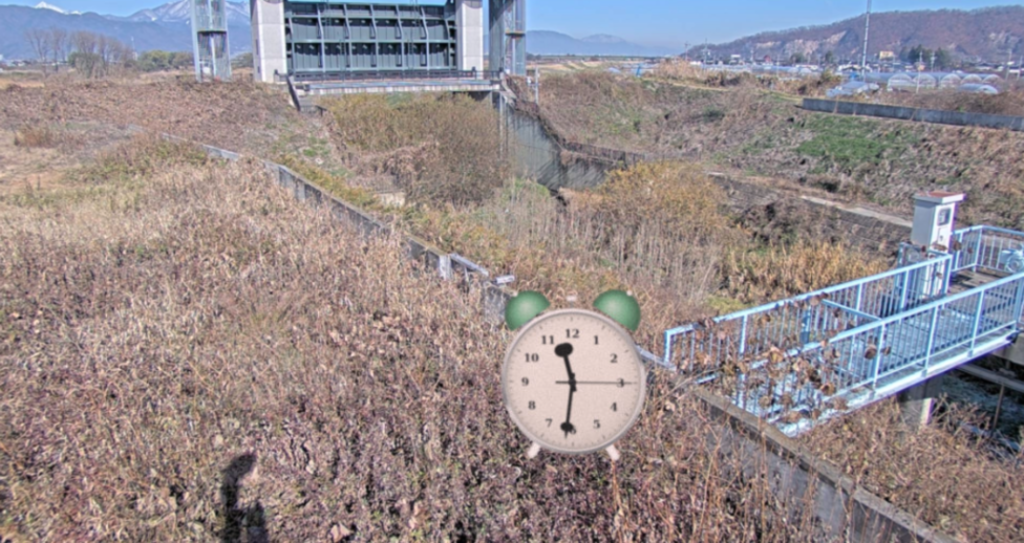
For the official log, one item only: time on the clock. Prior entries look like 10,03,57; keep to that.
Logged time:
11,31,15
